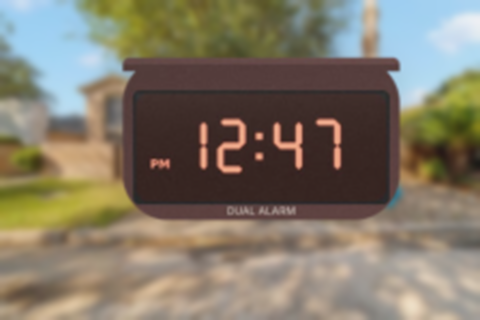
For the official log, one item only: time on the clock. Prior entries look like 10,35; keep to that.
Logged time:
12,47
